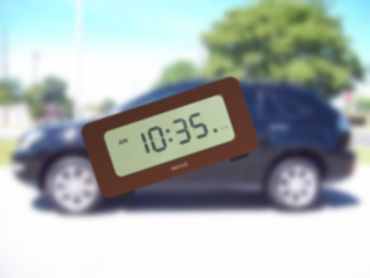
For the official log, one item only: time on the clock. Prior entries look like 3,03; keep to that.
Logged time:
10,35
